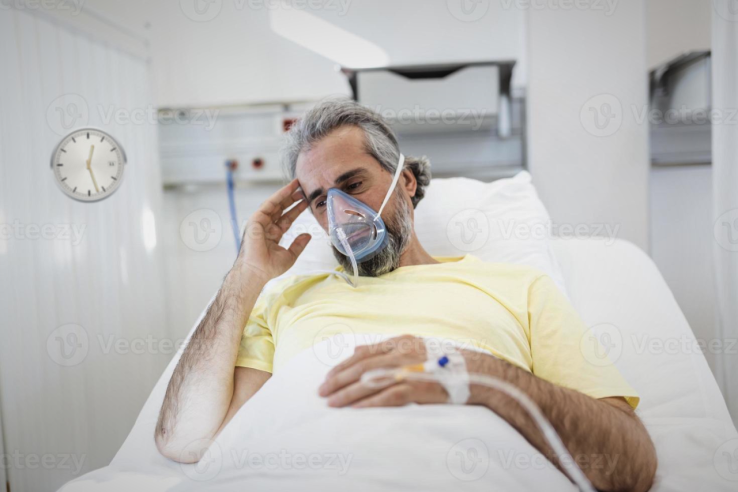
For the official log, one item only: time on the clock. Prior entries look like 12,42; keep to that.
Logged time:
12,27
